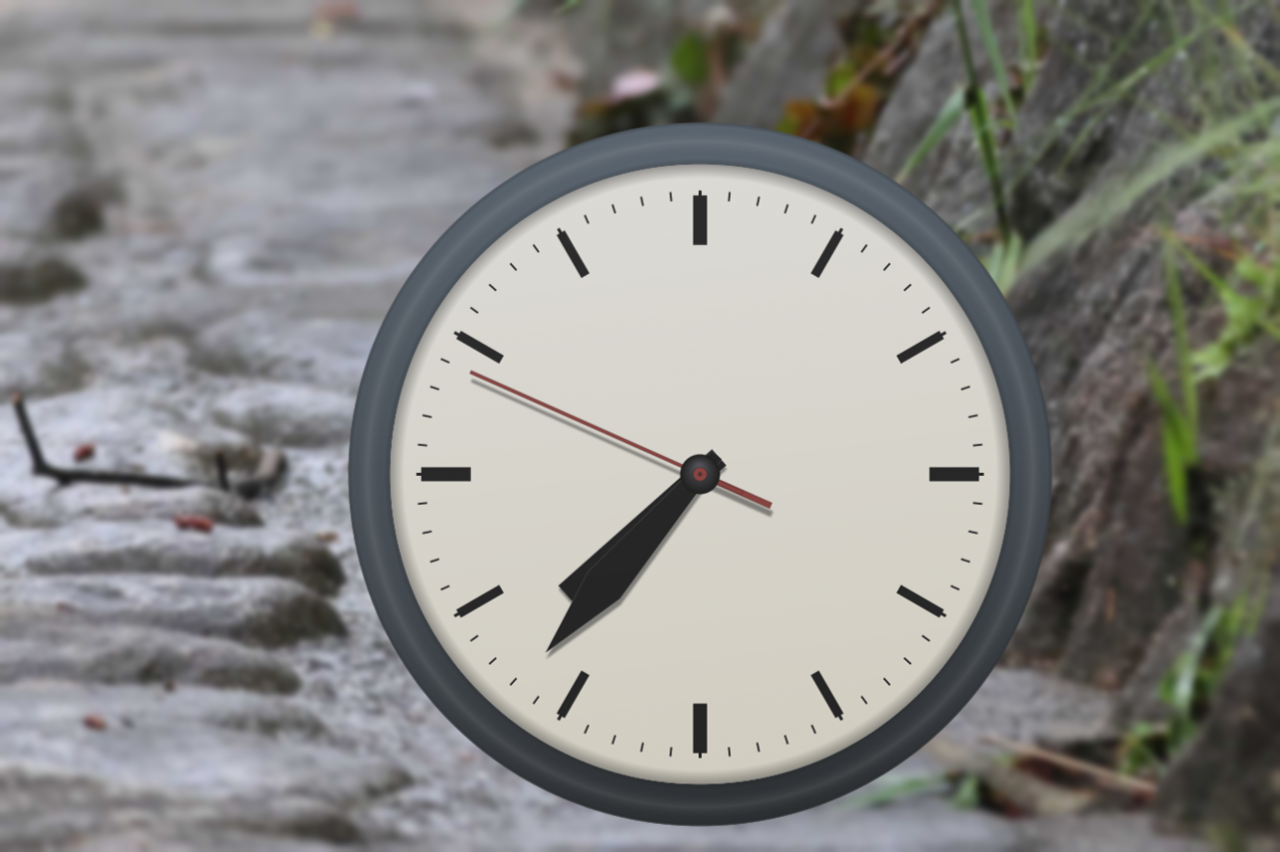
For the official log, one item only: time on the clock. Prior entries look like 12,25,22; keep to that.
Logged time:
7,36,49
